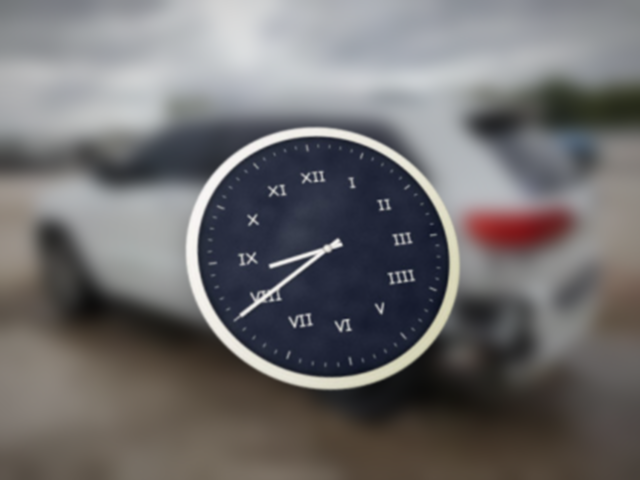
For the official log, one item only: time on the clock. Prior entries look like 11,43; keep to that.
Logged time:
8,40
